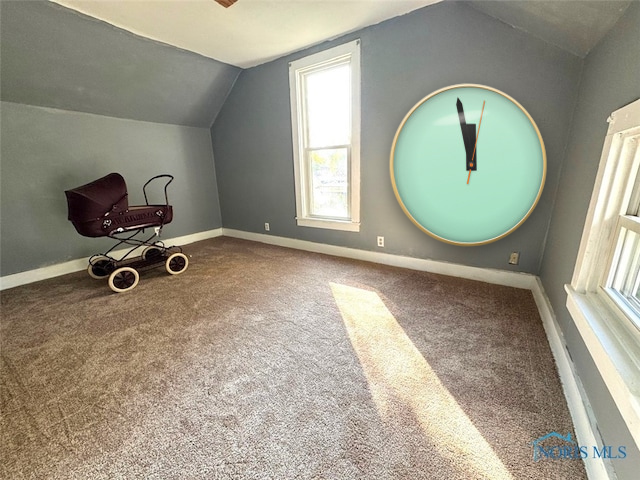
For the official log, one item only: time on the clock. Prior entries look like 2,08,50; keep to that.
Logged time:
11,58,02
